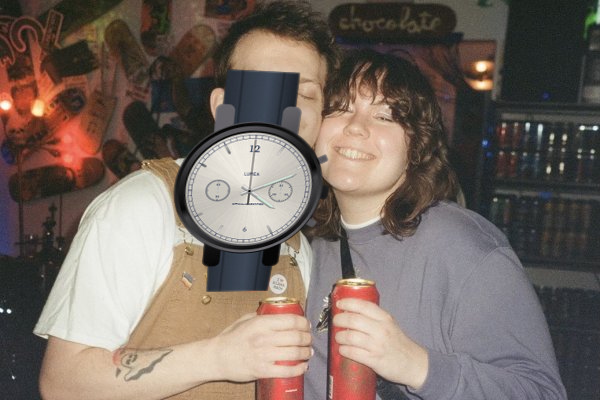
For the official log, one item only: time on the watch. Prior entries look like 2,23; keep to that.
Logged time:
4,11
